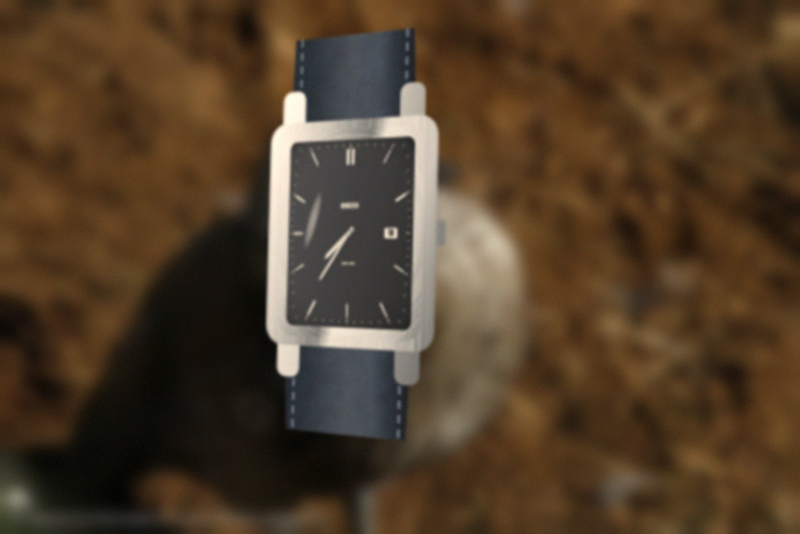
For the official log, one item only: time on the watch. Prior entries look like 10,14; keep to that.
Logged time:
7,36
